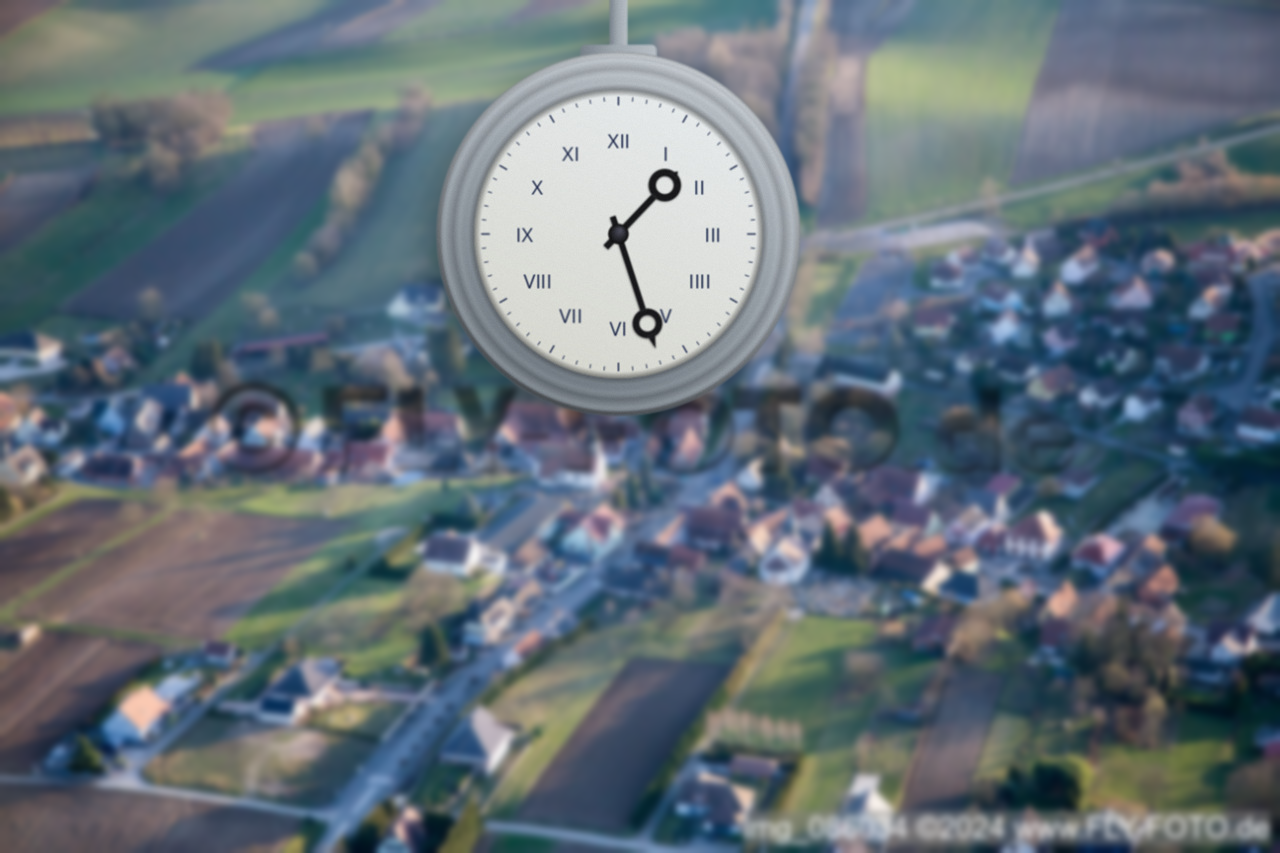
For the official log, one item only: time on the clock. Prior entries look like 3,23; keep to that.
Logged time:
1,27
